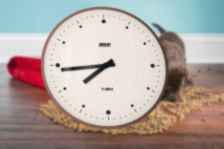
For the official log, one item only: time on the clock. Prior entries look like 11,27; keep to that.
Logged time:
7,44
